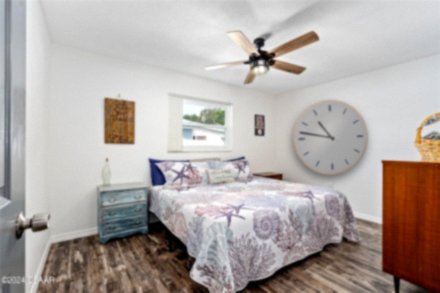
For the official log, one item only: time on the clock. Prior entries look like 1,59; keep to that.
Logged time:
10,47
